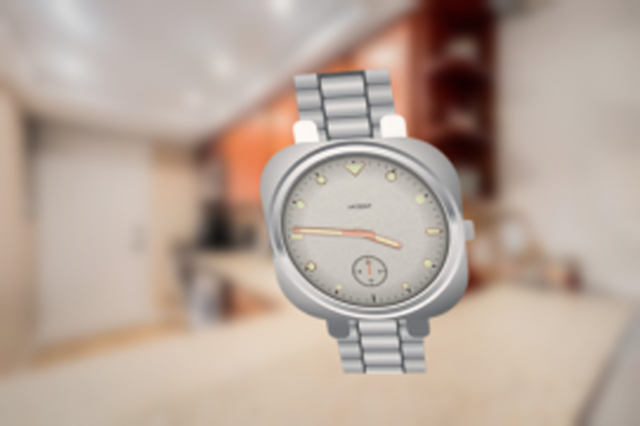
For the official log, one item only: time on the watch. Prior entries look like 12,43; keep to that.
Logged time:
3,46
